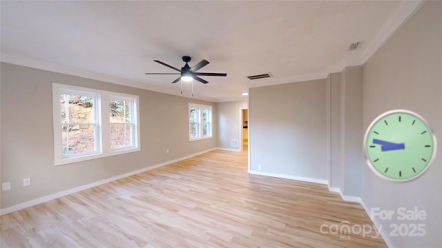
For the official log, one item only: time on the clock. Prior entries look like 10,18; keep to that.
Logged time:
8,47
